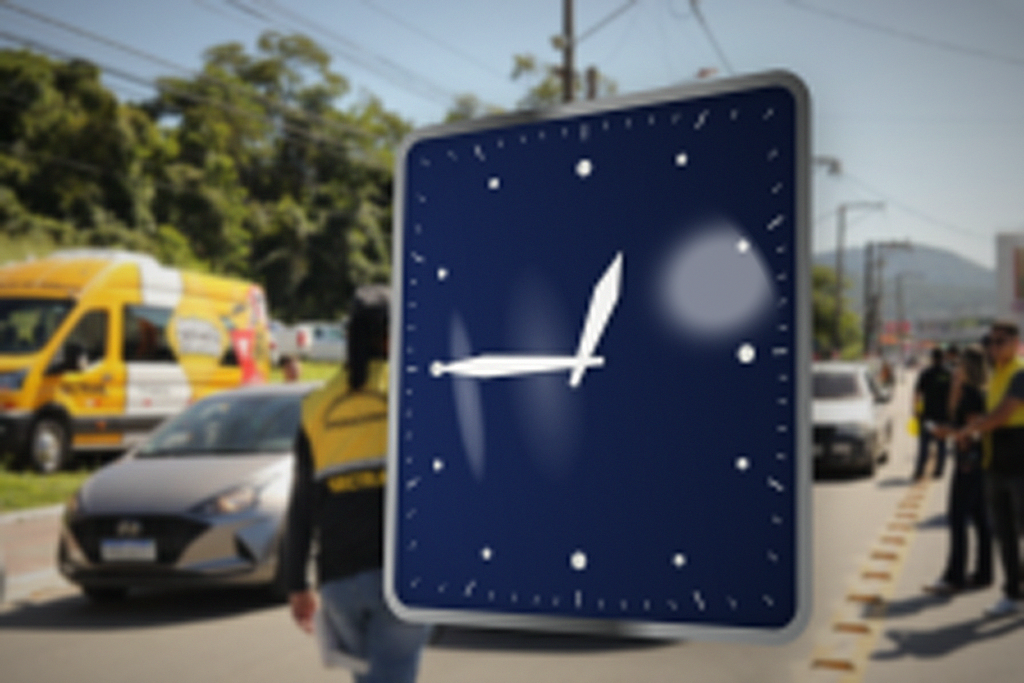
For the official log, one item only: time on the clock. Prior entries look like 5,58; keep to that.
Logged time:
12,45
